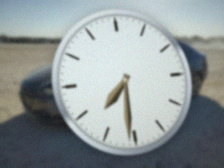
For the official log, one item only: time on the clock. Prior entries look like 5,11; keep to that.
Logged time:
7,31
